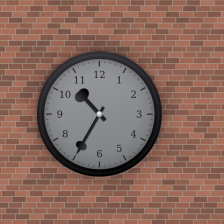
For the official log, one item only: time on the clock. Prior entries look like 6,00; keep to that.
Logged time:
10,35
